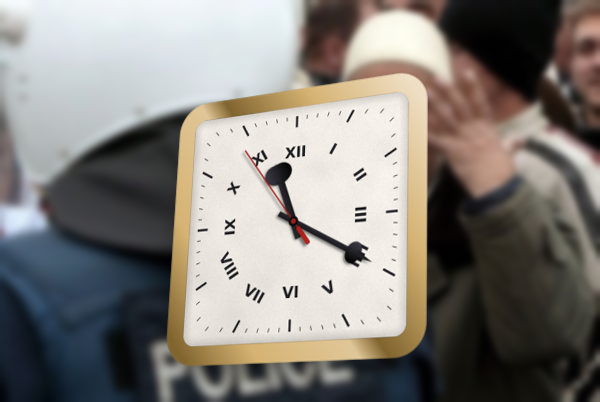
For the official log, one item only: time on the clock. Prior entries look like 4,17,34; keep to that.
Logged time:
11,19,54
